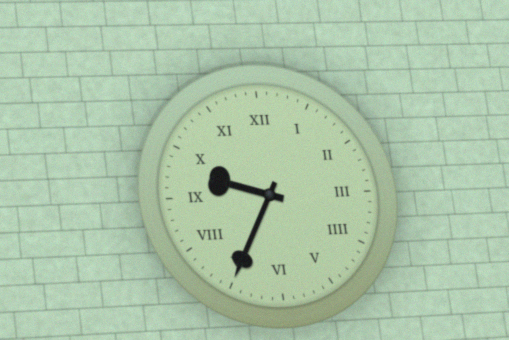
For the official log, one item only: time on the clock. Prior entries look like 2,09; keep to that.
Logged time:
9,35
